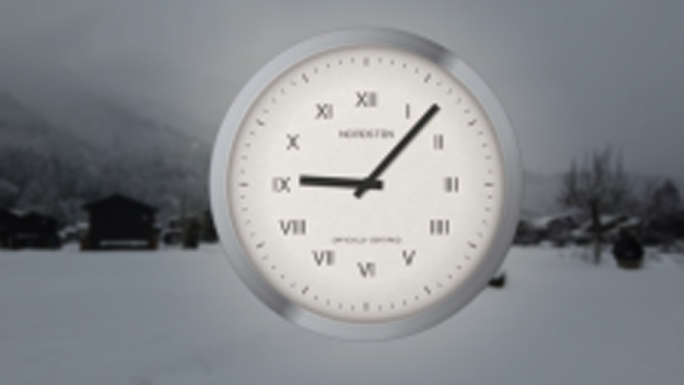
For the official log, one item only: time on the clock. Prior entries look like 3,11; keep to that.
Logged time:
9,07
